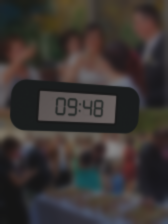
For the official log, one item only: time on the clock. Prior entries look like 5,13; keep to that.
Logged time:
9,48
